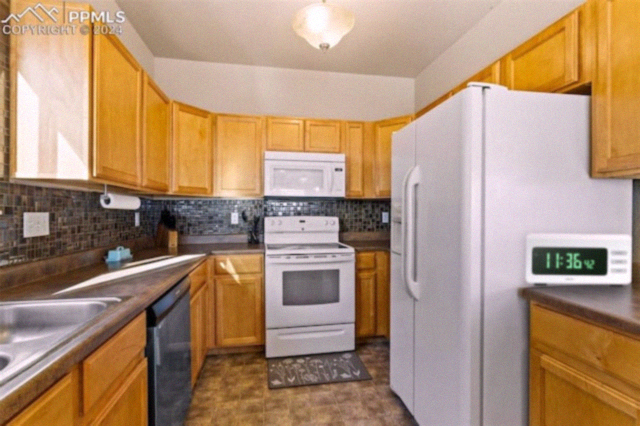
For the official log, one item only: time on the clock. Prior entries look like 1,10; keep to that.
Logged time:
11,36
